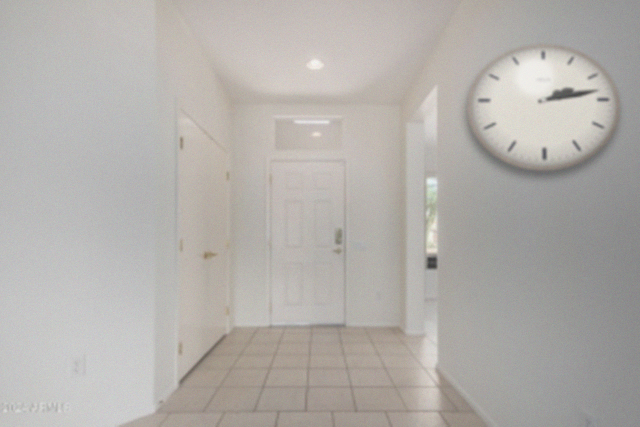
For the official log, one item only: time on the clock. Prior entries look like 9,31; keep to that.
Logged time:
2,13
